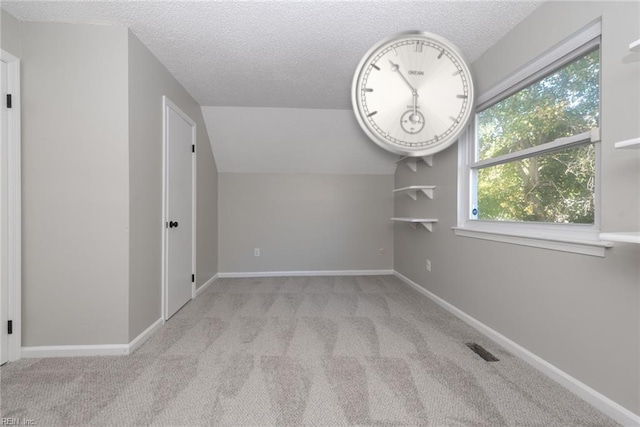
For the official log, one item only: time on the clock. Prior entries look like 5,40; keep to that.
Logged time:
5,53
